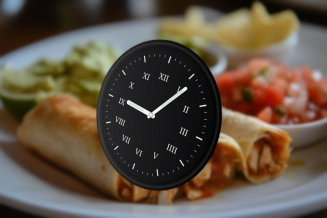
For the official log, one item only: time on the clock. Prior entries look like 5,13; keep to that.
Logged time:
9,06
